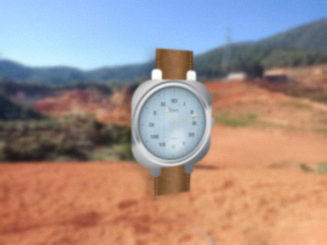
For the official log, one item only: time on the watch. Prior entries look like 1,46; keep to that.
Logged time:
11,12
